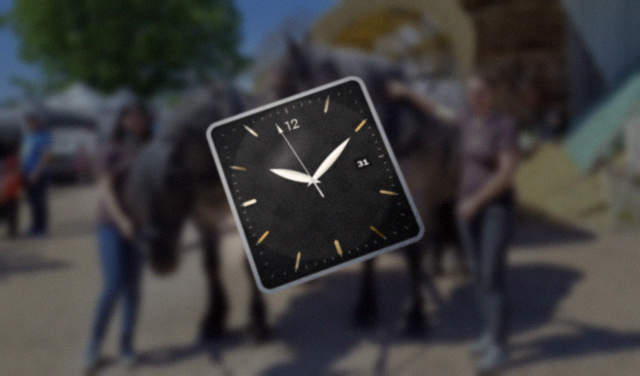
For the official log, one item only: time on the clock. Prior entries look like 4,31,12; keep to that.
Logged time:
10,09,58
